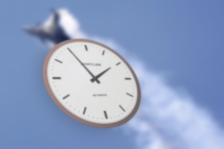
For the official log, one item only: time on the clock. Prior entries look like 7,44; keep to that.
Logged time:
1,55
